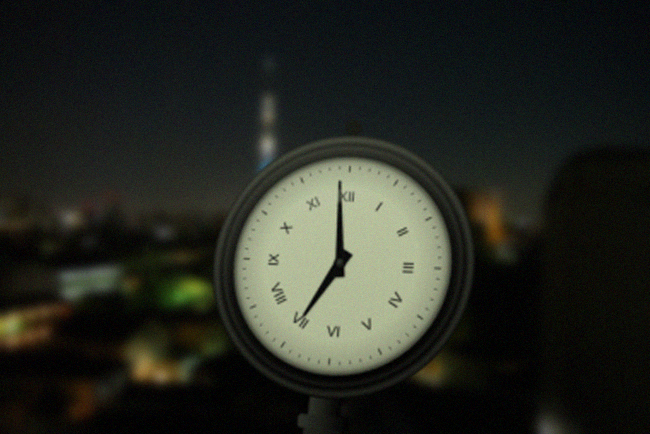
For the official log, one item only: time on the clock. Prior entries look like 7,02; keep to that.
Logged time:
6,59
